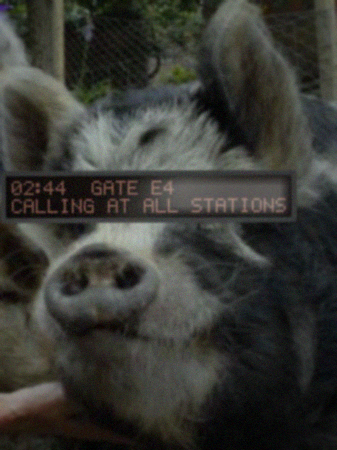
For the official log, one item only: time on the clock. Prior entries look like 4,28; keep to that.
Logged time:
2,44
